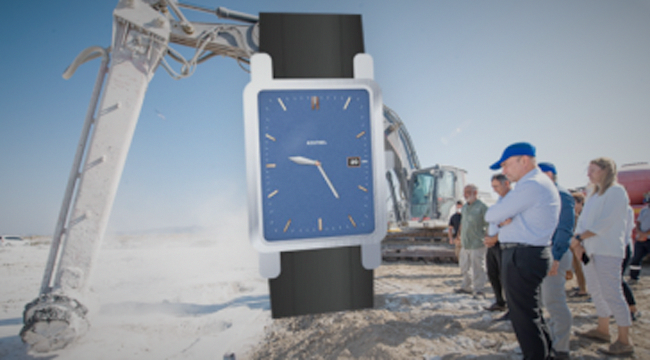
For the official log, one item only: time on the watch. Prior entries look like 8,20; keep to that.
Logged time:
9,25
